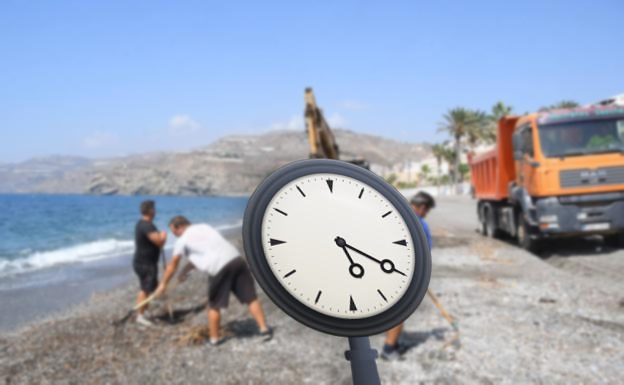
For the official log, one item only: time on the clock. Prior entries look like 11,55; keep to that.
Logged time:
5,20
